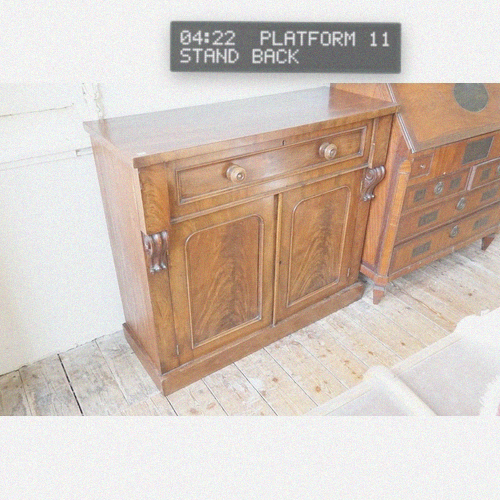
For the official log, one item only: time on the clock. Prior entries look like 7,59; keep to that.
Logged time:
4,22
